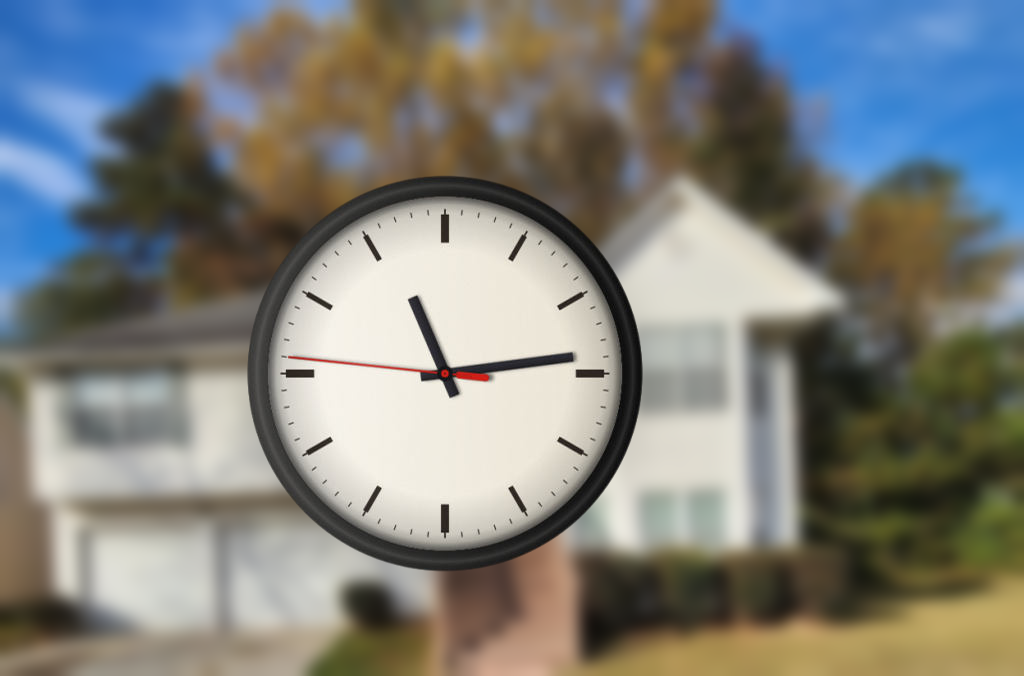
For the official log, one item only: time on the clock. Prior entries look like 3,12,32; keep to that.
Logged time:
11,13,46
